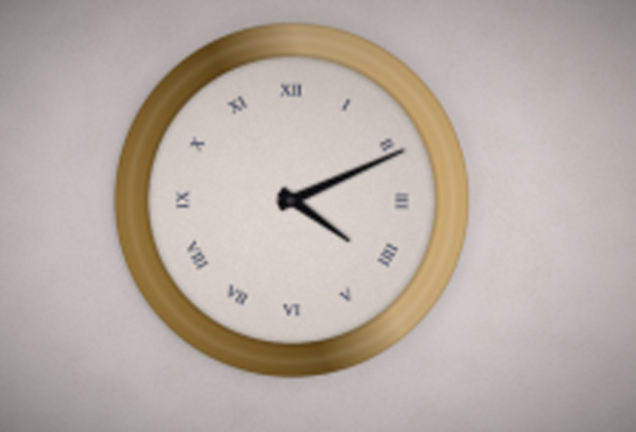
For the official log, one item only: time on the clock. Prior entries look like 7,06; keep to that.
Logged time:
4,11
